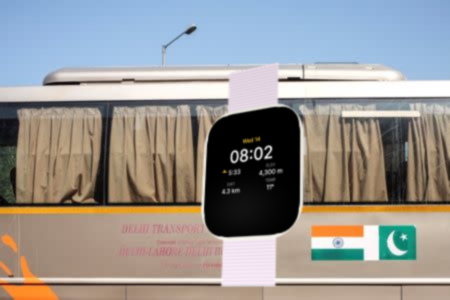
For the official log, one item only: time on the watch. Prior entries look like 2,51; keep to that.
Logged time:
8,02
